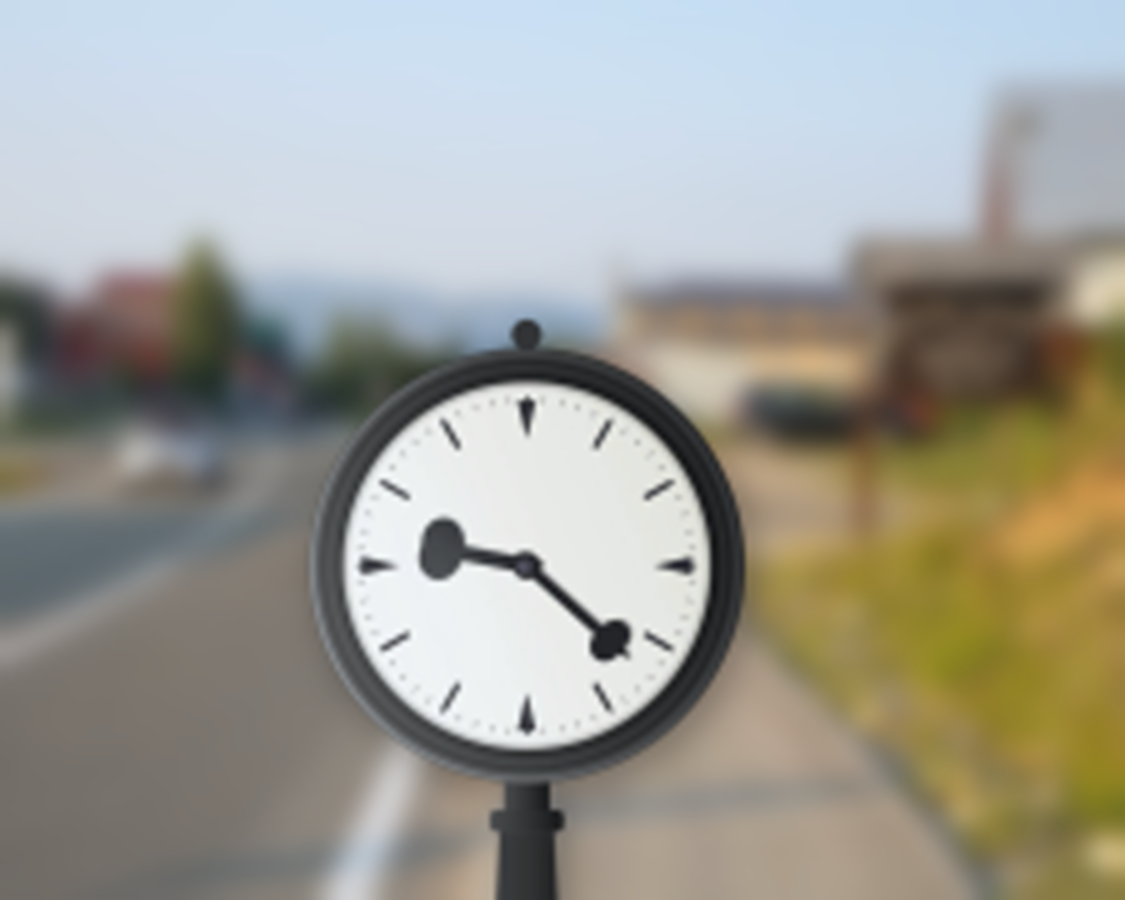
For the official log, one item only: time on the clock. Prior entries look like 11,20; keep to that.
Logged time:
9,22
